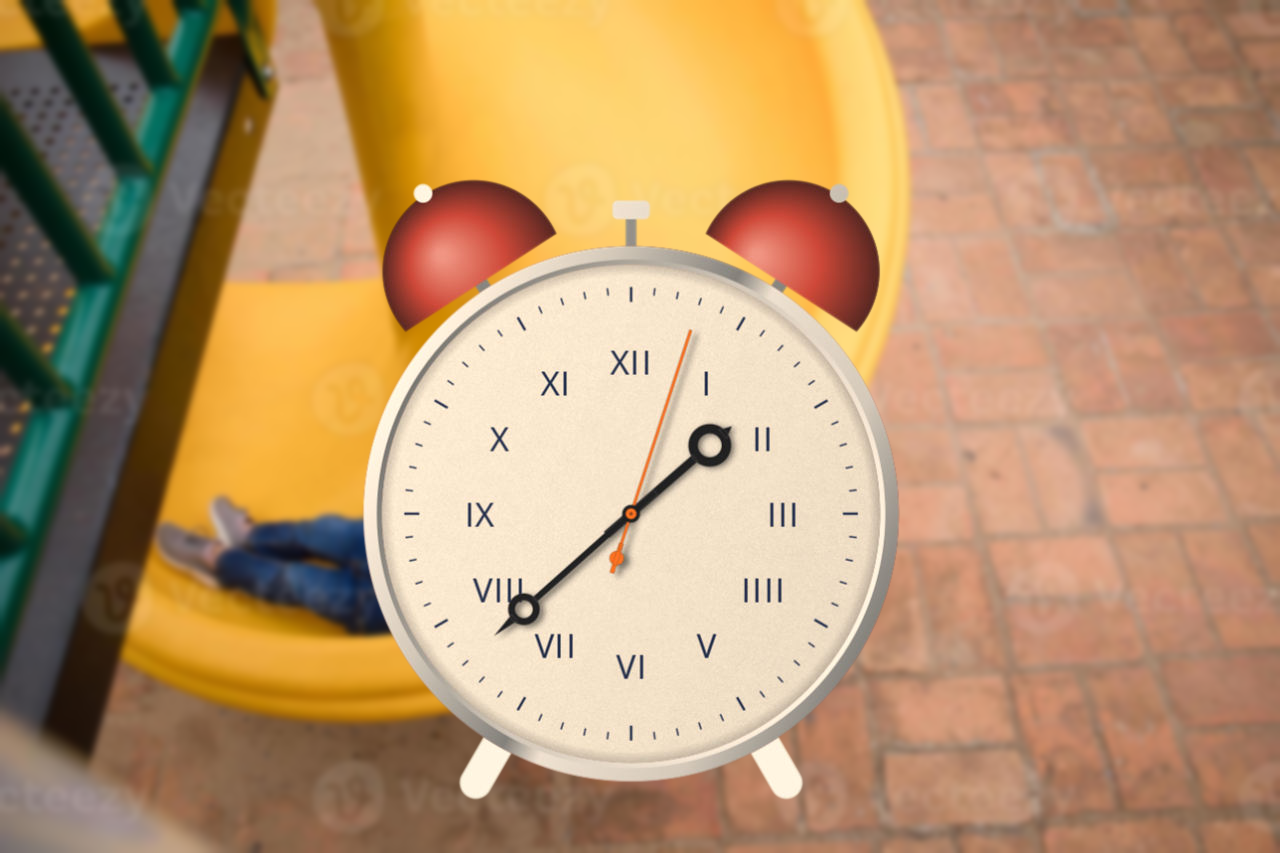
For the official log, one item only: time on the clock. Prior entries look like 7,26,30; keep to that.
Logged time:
1,38,03
